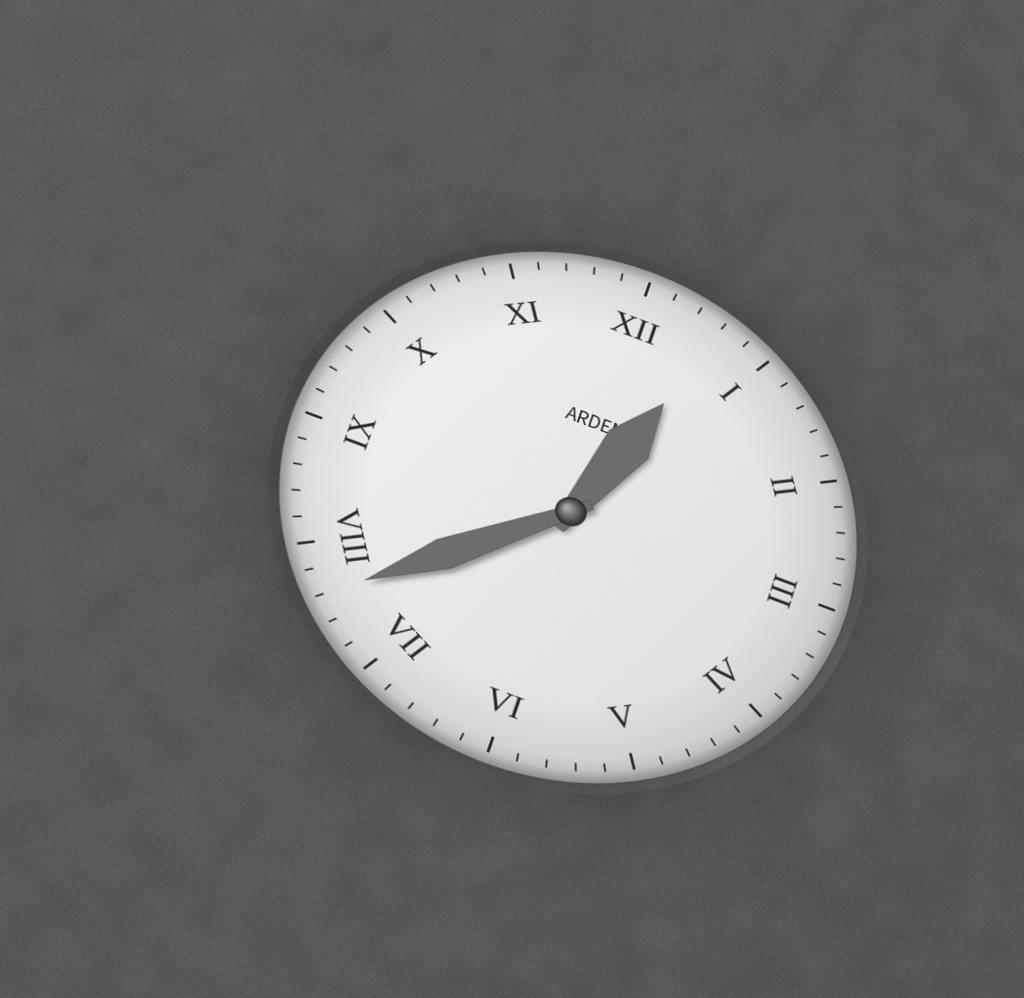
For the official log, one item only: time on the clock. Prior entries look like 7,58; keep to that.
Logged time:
12,38
